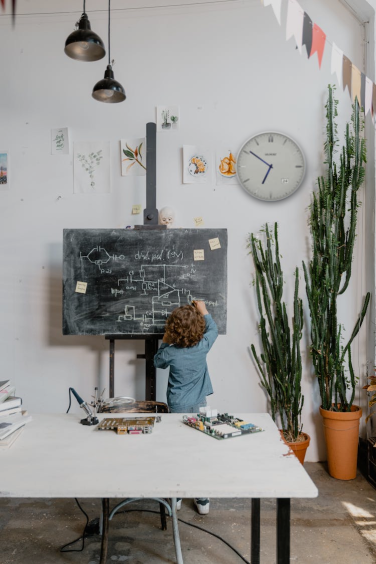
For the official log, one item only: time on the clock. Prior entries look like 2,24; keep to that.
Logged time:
6,51
